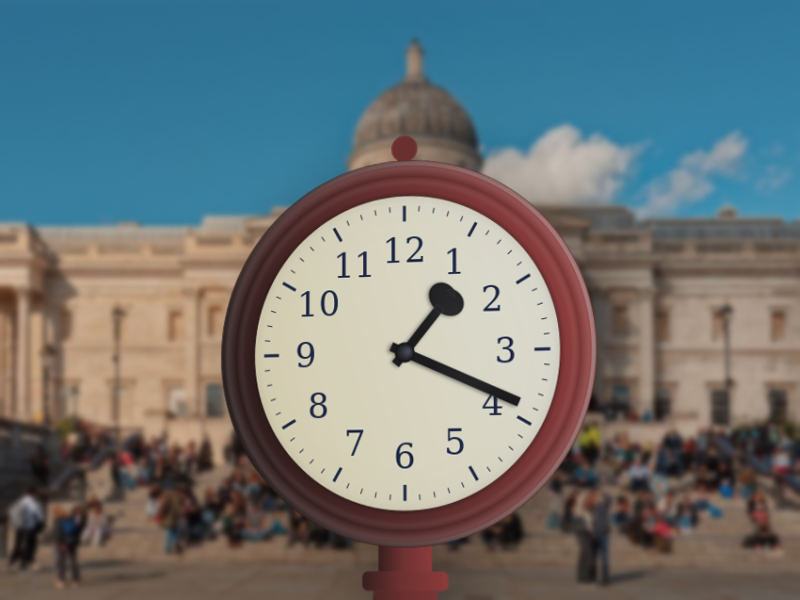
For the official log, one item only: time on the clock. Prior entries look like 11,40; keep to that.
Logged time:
1,19
